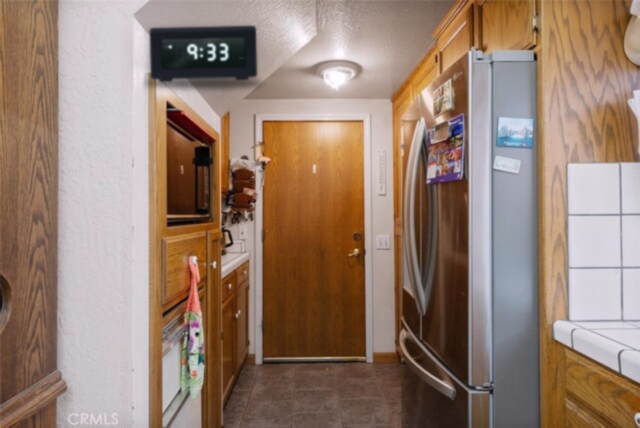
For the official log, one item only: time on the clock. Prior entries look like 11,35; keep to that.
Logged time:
9,33
